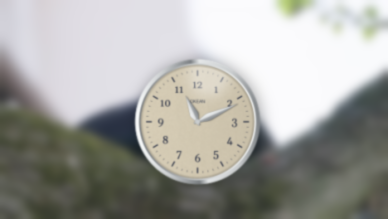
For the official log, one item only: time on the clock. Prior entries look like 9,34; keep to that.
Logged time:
11,11
